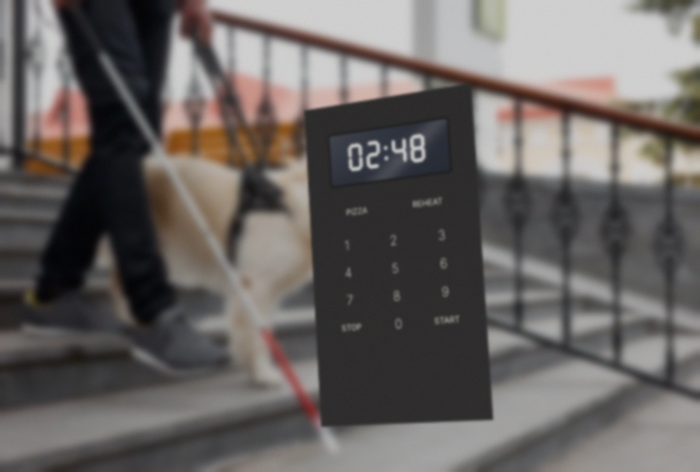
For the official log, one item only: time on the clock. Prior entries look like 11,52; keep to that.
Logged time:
2,48
